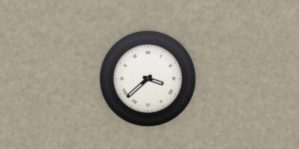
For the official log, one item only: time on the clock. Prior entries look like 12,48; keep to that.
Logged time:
3,38
